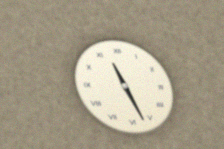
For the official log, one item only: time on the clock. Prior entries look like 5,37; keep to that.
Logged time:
11,27
